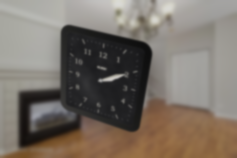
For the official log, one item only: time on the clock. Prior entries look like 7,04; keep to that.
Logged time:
2,10
